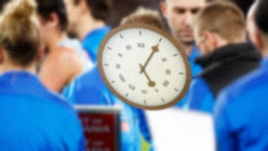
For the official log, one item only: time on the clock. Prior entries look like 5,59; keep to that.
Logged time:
5,05
